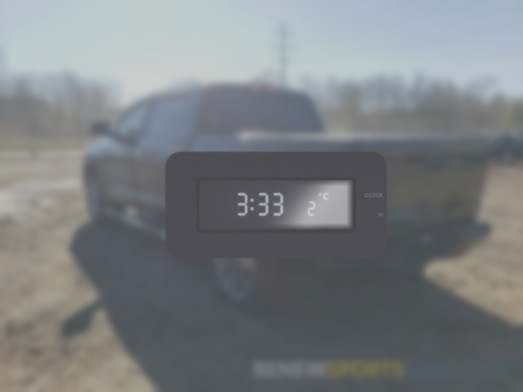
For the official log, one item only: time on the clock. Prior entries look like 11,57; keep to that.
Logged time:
3,33
